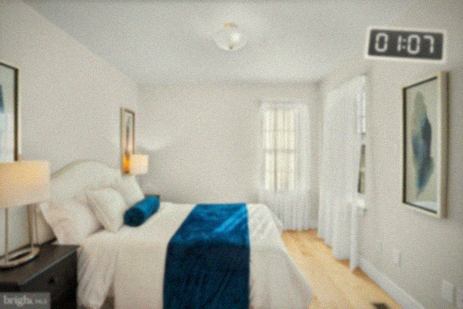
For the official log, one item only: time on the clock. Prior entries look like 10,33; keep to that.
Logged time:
1,07
